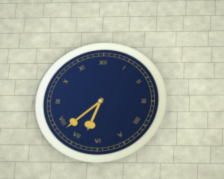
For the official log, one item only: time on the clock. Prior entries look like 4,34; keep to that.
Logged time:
6,38
